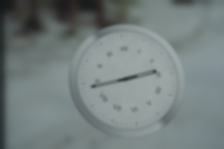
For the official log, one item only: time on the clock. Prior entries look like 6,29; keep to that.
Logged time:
2,44
